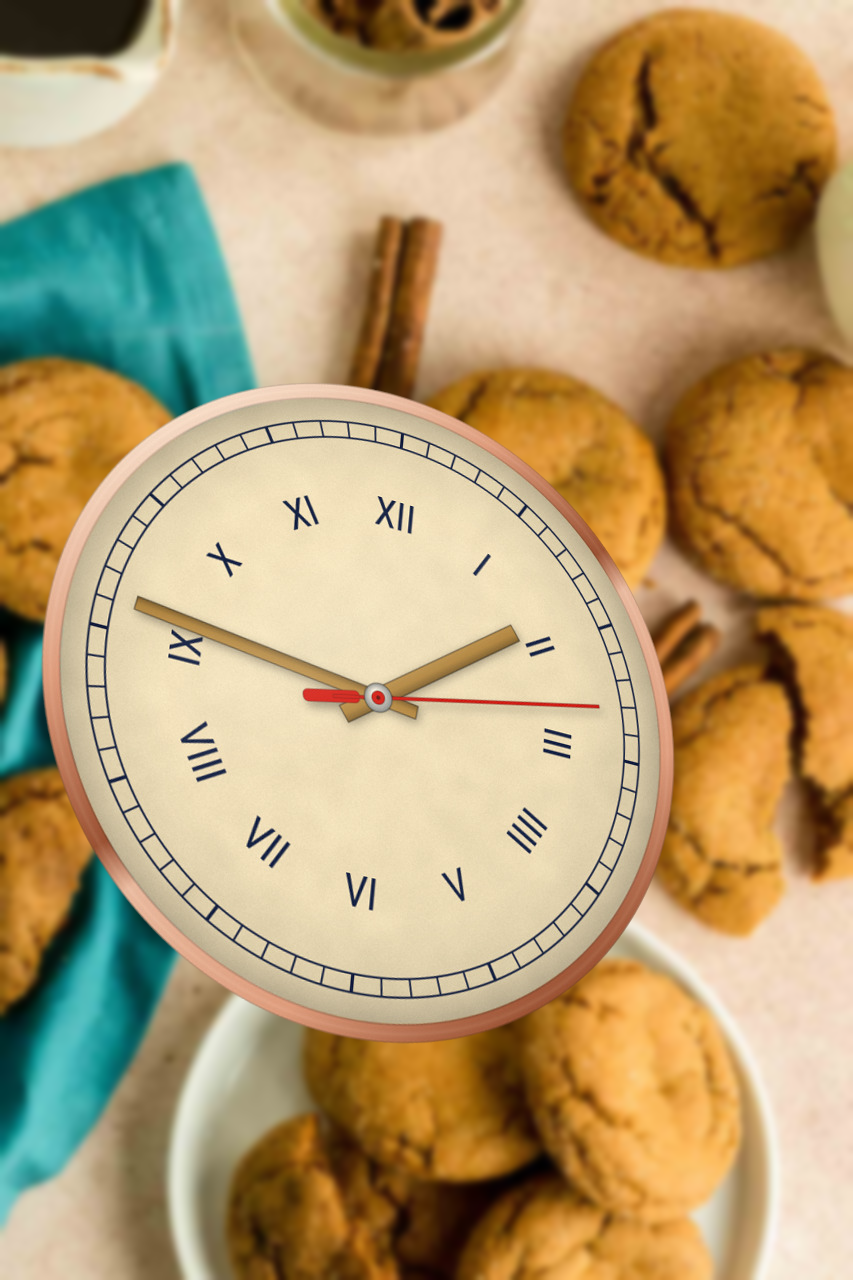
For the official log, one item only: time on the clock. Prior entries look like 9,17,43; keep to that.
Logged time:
1,46,13
